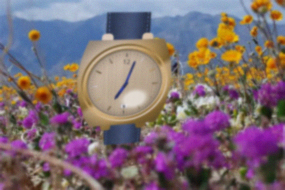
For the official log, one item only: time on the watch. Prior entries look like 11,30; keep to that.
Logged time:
7,03
